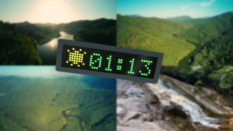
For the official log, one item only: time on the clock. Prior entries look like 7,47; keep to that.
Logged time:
1,13
